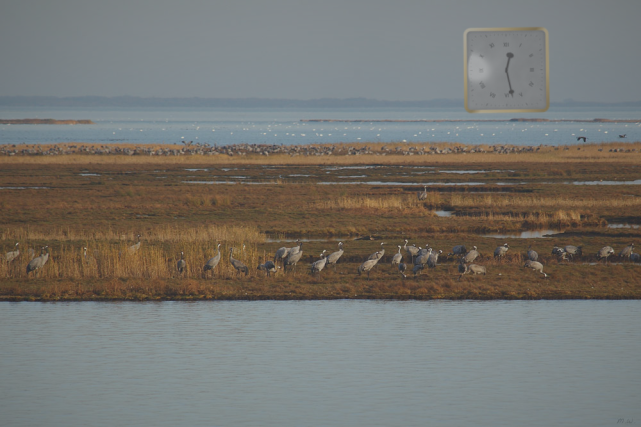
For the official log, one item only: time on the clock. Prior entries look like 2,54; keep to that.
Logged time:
12,28
